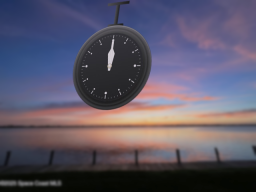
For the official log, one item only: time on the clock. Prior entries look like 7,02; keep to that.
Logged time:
12,00
